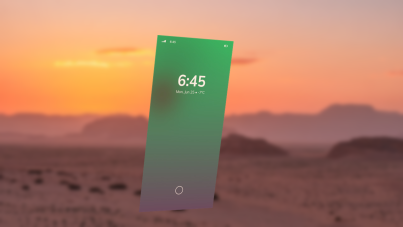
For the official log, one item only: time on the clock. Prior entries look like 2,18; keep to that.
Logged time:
6,45
